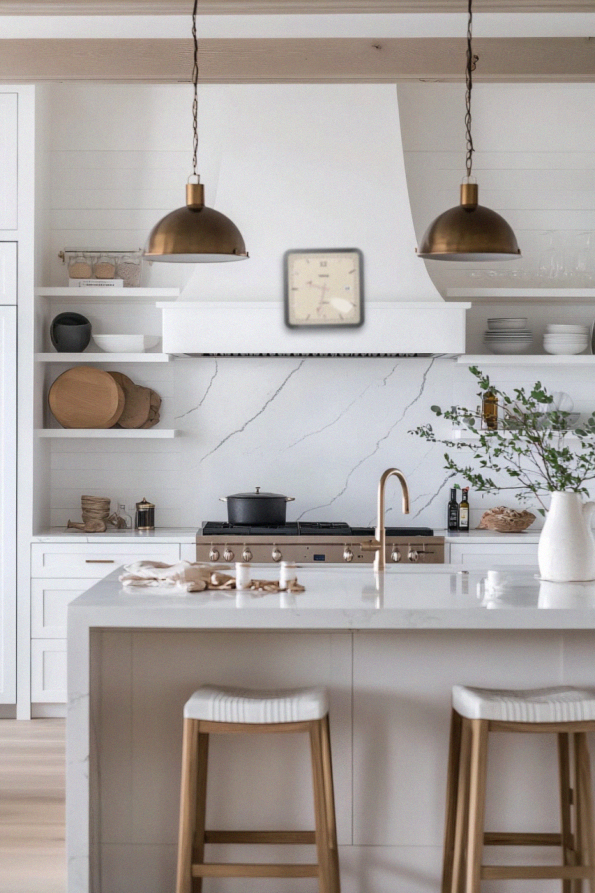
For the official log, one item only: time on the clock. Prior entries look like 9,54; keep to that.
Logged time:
9,32
